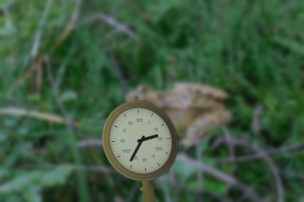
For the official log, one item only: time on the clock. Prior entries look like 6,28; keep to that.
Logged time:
2,36
